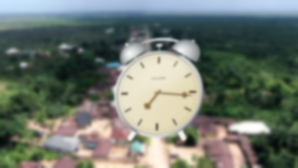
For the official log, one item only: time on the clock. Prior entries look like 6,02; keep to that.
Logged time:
7,16
